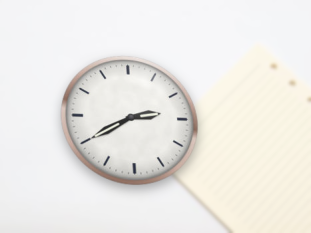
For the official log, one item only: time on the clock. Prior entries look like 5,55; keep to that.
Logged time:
2,40
